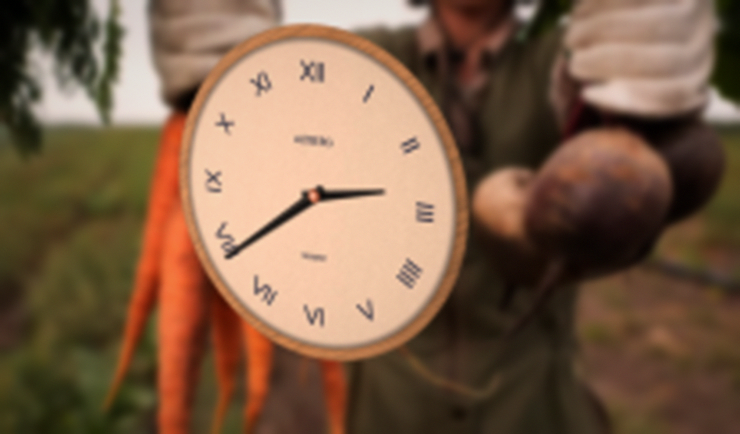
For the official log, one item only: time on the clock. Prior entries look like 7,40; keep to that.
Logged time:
2,39
